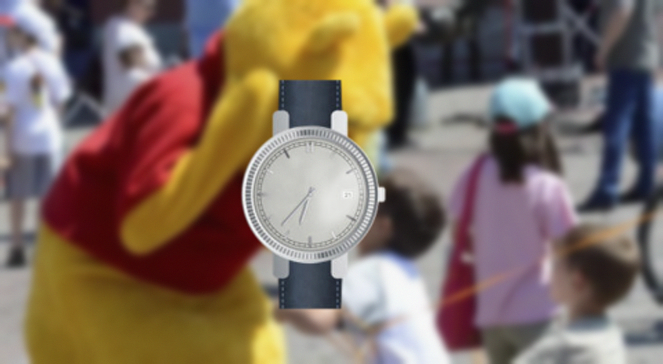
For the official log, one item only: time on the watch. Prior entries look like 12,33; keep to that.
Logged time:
6,37
